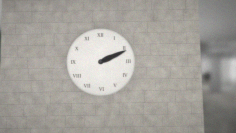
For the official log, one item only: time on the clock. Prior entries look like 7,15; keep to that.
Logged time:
2,11
